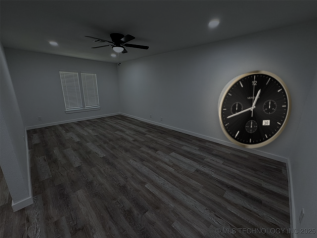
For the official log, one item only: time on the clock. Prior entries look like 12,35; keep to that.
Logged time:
12,42
